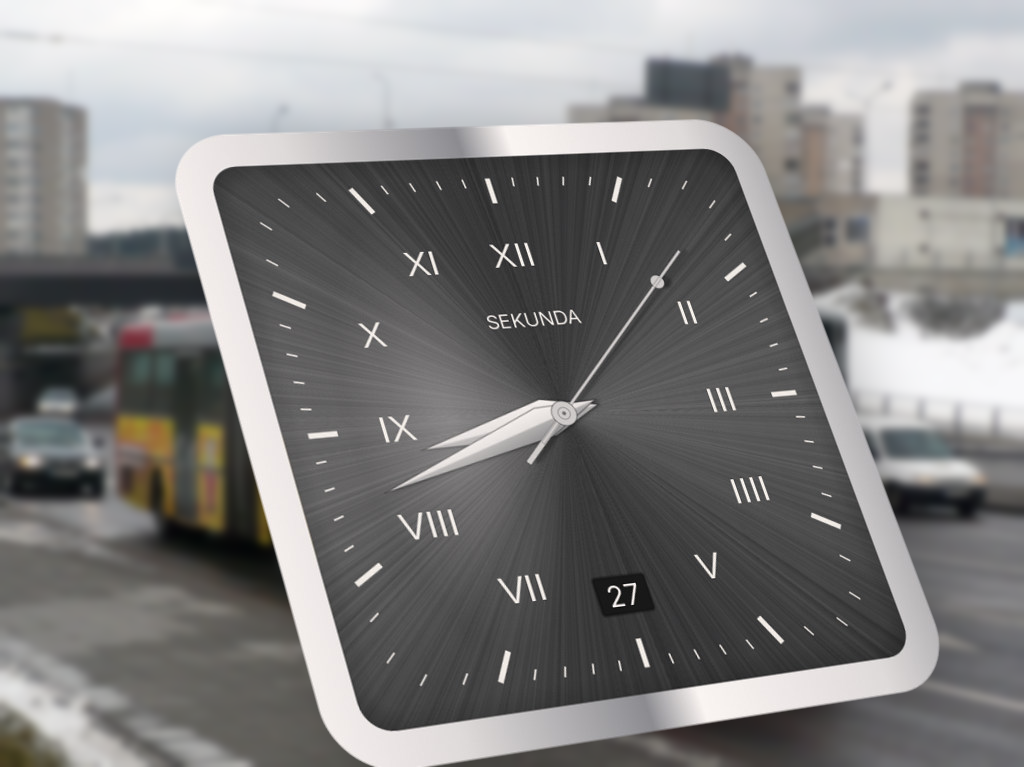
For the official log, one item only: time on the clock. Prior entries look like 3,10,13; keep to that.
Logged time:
8,42,08
